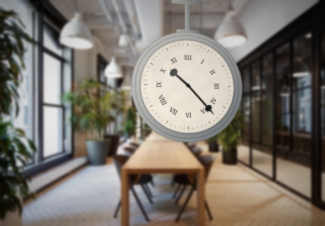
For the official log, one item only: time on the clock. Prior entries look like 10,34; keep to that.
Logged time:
10,23
